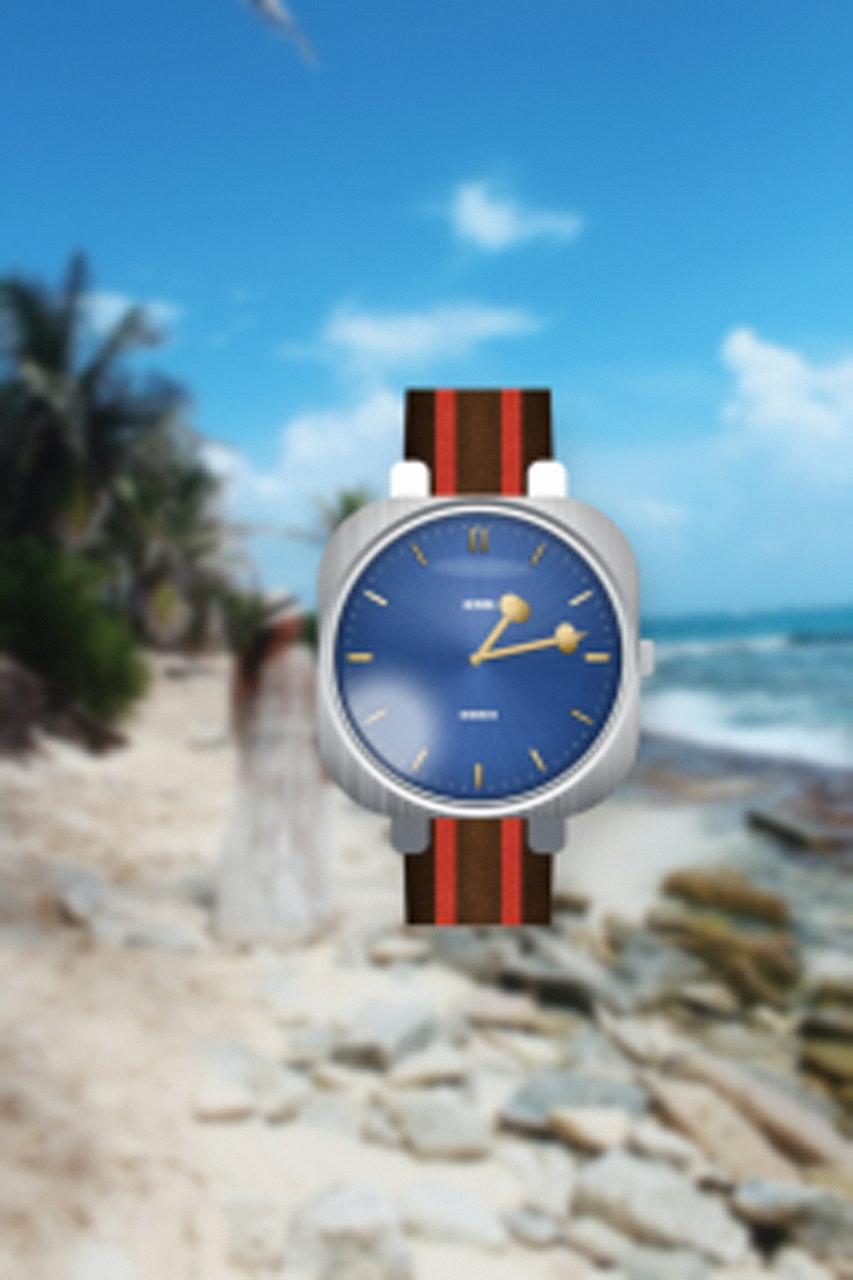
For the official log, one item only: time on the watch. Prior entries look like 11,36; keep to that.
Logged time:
1,13
